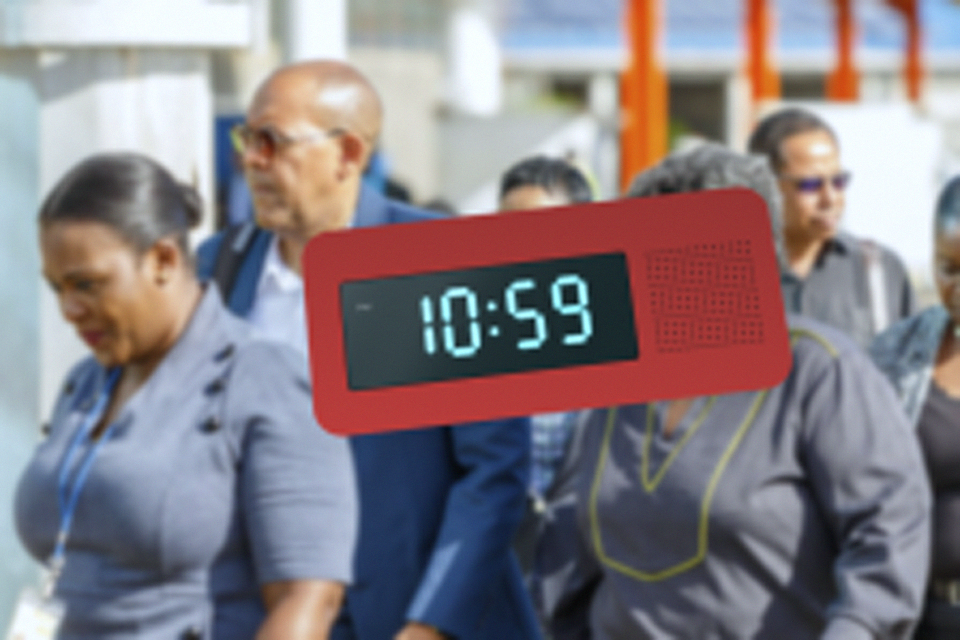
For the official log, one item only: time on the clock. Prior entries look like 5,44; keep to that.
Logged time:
10,59
